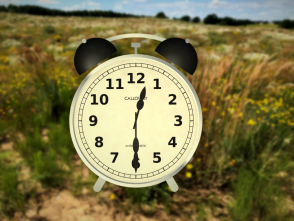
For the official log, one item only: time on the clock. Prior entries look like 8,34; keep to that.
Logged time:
12,30
